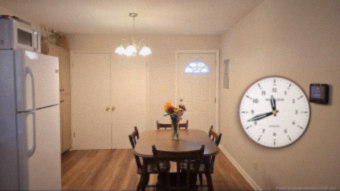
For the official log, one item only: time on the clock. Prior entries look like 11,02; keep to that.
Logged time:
11,42
